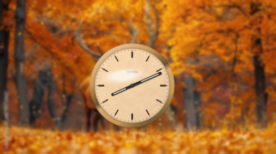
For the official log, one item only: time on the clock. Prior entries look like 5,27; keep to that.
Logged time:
8,11
